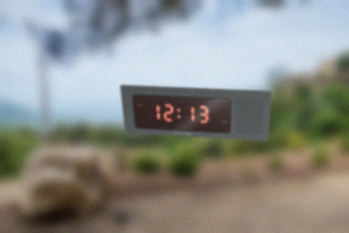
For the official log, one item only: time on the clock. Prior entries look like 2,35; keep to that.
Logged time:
12,13
